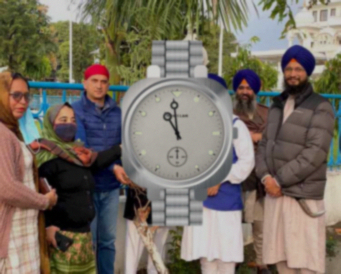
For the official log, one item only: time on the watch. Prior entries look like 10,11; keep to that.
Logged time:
10,59
